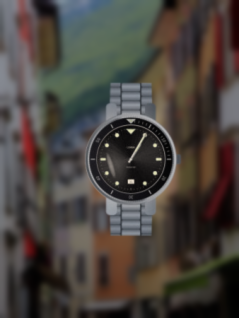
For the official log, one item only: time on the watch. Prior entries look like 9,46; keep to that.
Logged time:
1,05
